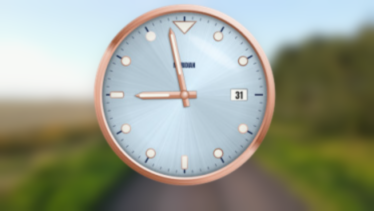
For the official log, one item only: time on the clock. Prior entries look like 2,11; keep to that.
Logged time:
8,58
